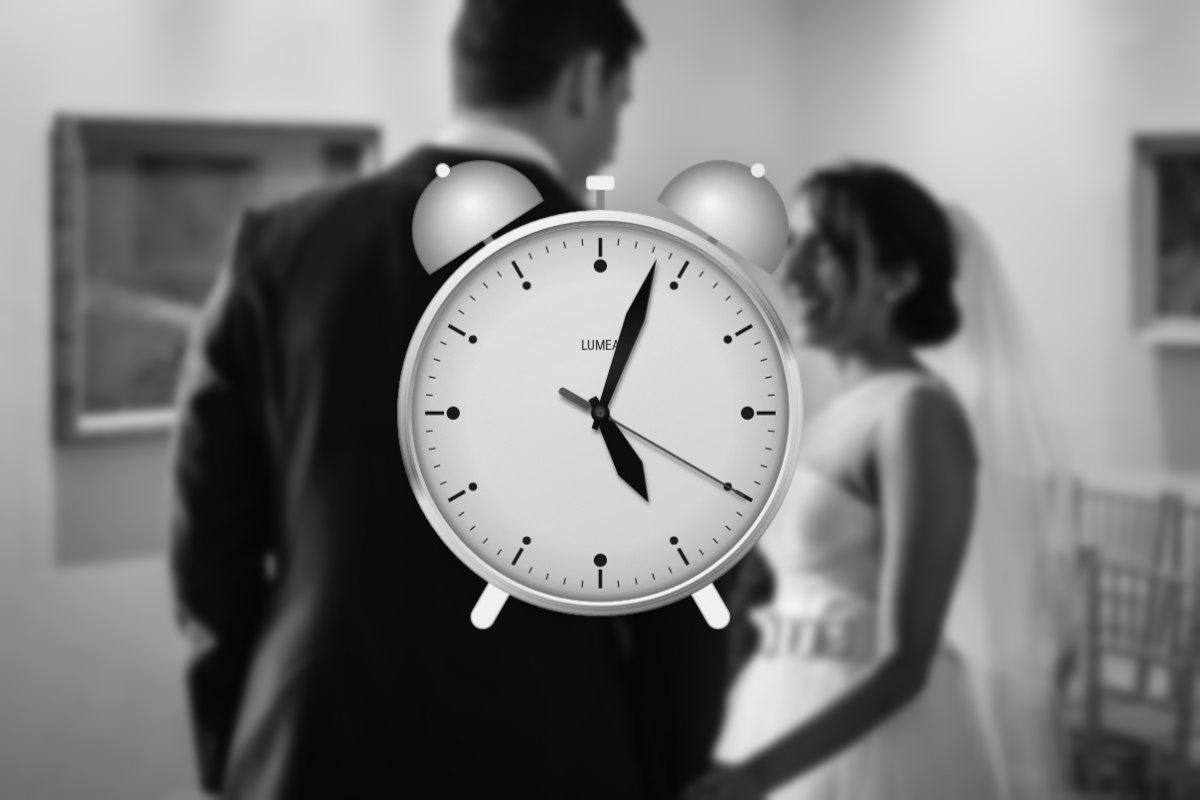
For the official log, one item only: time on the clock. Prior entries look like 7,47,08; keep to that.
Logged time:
5,03,20
